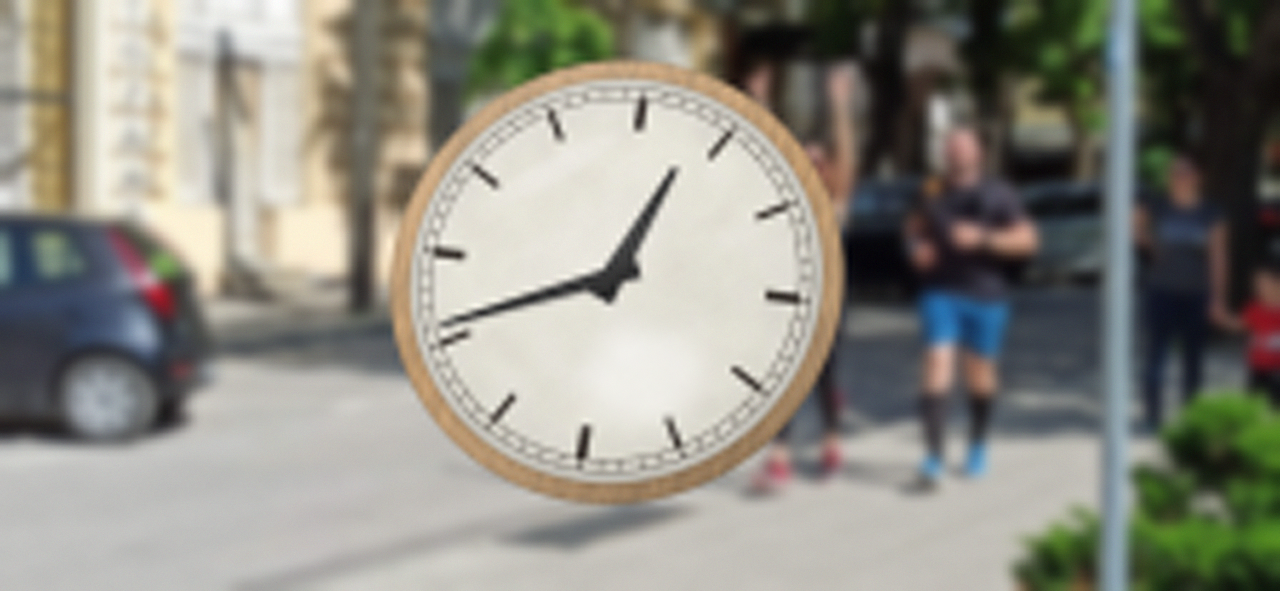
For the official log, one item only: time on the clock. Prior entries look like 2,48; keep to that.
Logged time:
12,41
